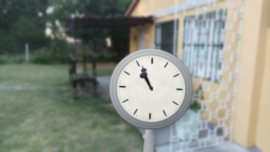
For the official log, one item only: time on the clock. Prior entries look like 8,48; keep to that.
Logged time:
10,56
